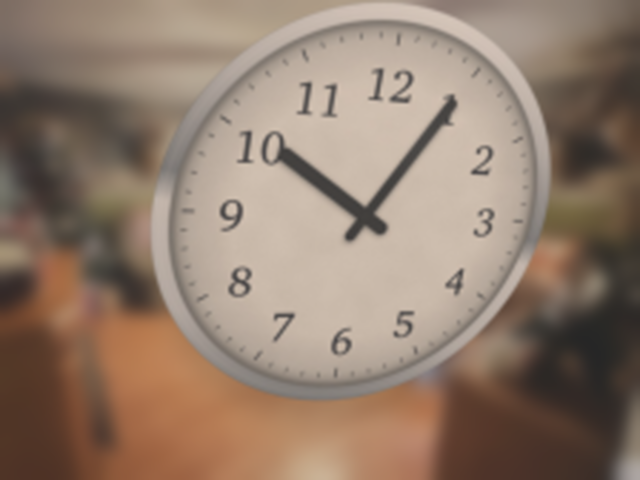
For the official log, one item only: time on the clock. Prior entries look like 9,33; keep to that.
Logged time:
10,05
